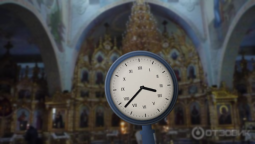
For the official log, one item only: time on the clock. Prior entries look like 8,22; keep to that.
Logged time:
3,38
